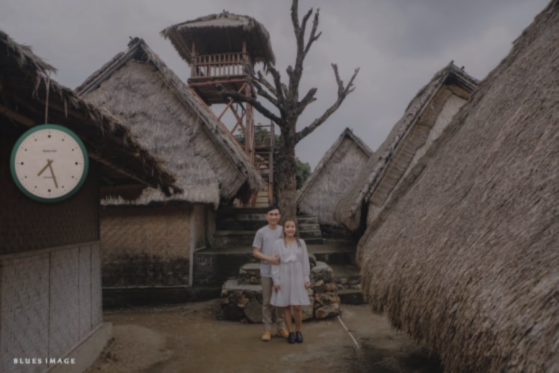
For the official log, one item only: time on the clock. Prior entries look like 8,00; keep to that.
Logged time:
7,27
